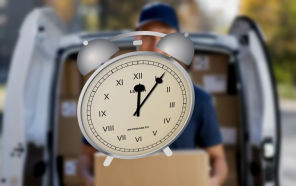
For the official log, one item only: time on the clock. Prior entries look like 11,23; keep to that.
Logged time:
12,06
